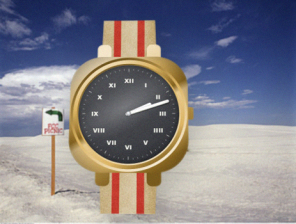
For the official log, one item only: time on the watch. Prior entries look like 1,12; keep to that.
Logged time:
2,12
